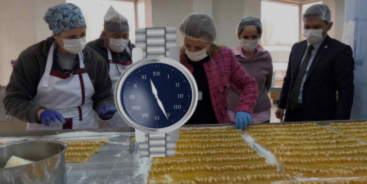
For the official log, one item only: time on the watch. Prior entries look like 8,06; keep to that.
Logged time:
11,26
